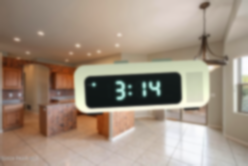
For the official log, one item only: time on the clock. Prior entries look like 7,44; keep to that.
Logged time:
3,14
